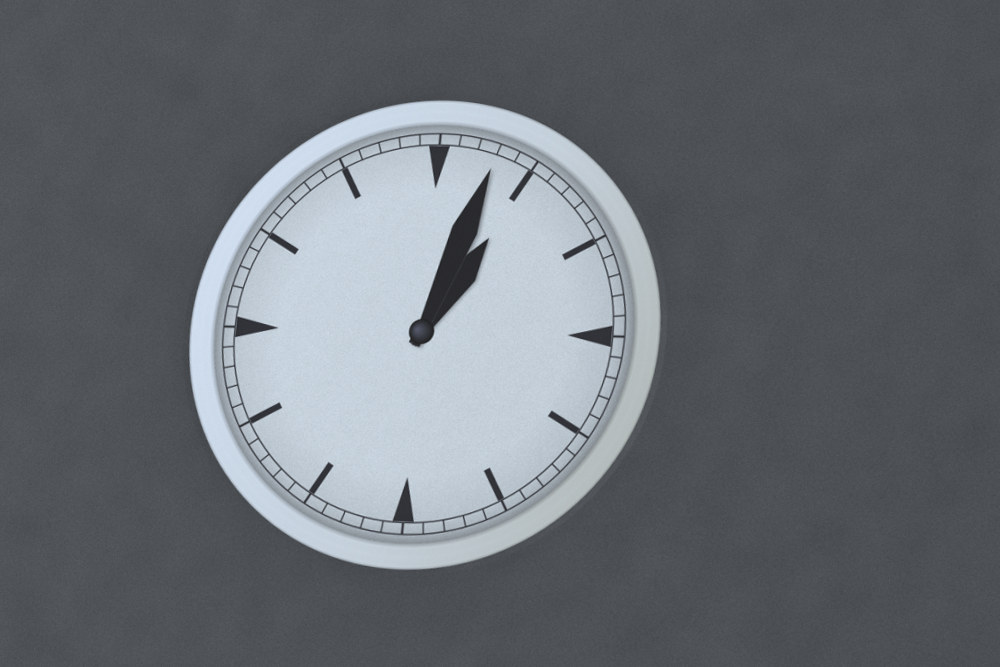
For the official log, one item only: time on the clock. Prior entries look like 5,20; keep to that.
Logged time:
1,03
